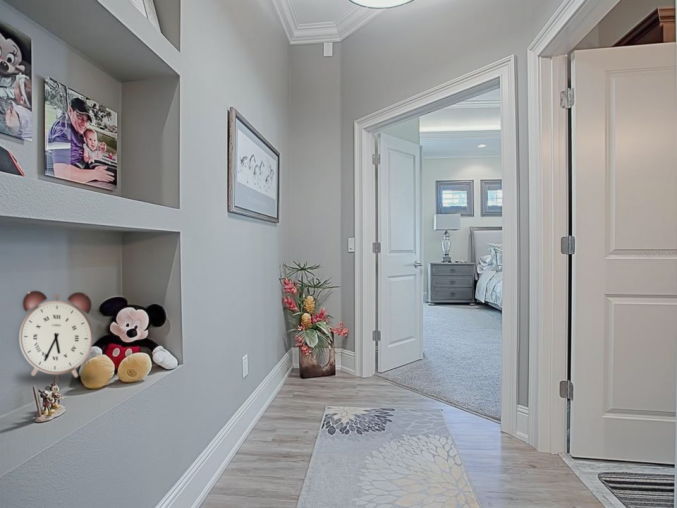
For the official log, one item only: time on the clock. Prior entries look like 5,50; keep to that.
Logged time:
5,34
